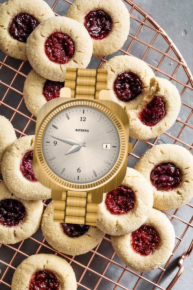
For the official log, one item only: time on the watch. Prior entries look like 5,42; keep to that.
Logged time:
7,47
